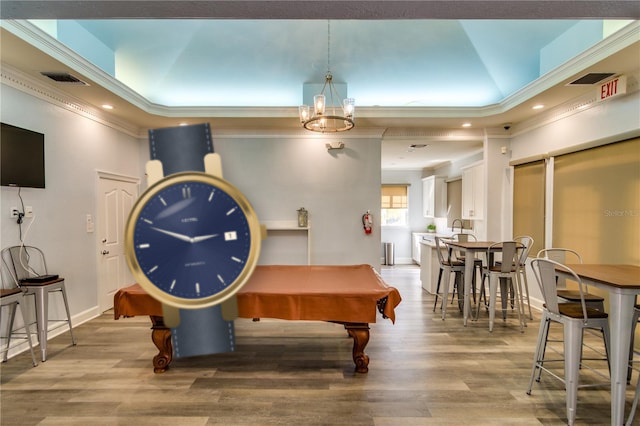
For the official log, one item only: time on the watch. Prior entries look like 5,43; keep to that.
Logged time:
2,49
